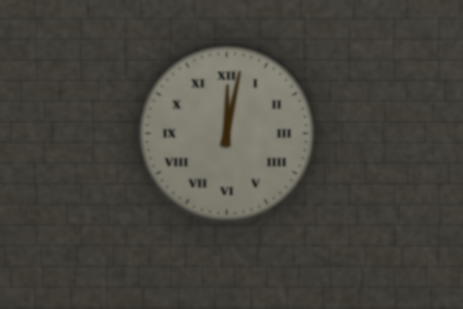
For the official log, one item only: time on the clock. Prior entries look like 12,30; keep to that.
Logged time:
12,02
